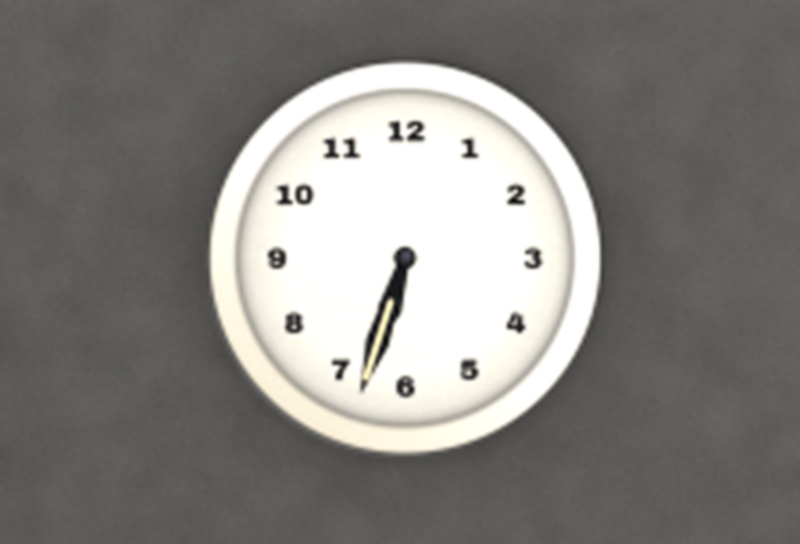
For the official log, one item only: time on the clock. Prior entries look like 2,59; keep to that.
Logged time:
6,33
